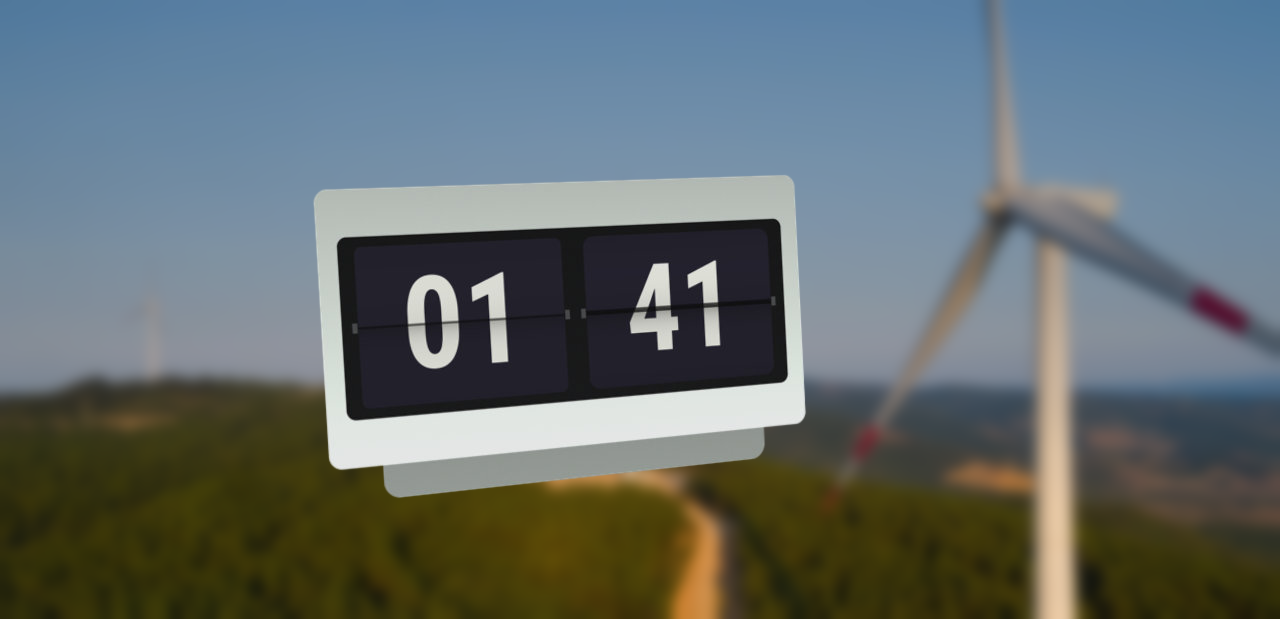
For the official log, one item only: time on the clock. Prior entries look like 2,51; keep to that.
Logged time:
1,41
